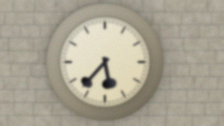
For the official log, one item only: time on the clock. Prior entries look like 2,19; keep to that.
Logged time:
5,37
